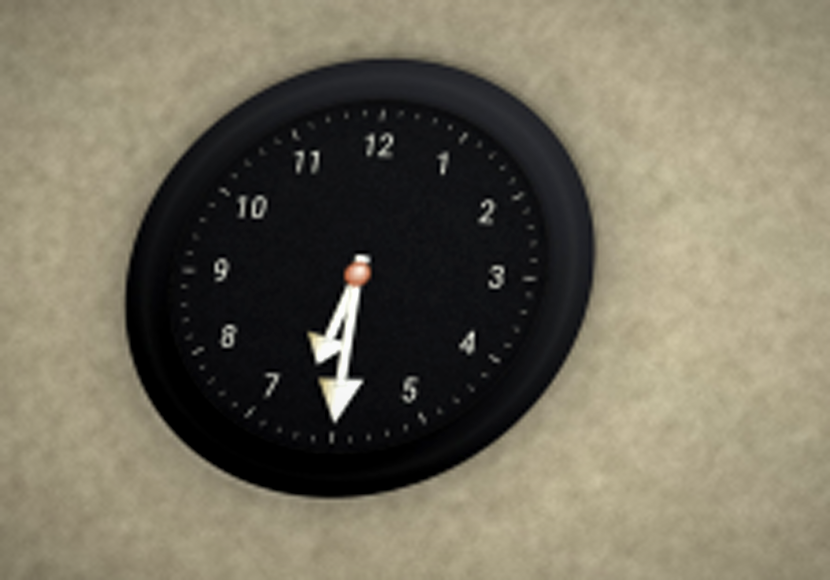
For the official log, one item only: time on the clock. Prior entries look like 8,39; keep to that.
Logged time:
6,30
